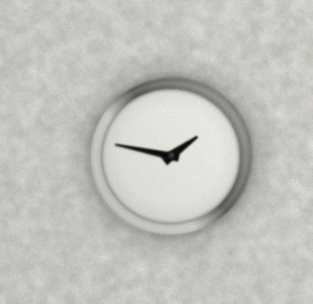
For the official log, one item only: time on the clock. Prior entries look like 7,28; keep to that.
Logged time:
1,47
